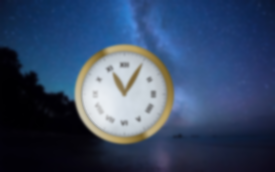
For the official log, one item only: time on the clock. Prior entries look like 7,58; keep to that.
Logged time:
11,05
